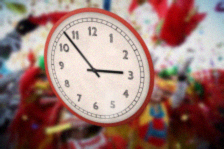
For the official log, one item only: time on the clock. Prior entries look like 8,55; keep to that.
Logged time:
2,53
